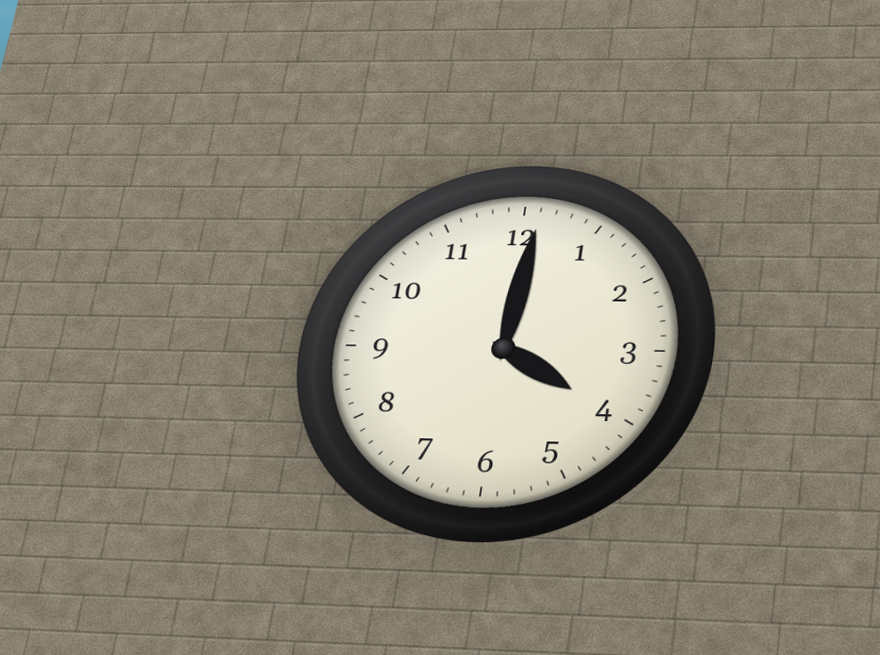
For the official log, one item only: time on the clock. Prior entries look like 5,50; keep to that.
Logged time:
4,01
